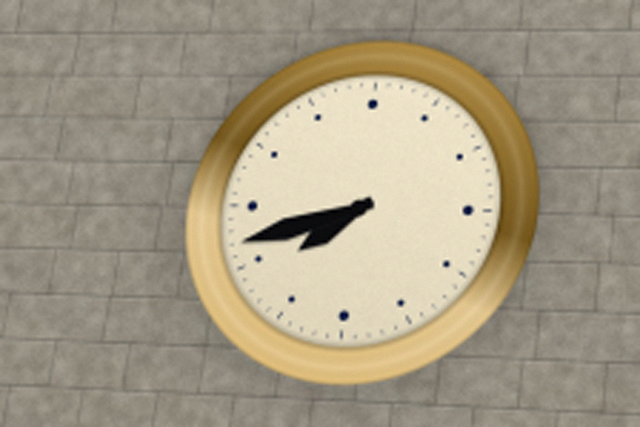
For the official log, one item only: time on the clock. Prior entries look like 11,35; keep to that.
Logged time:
7,42
